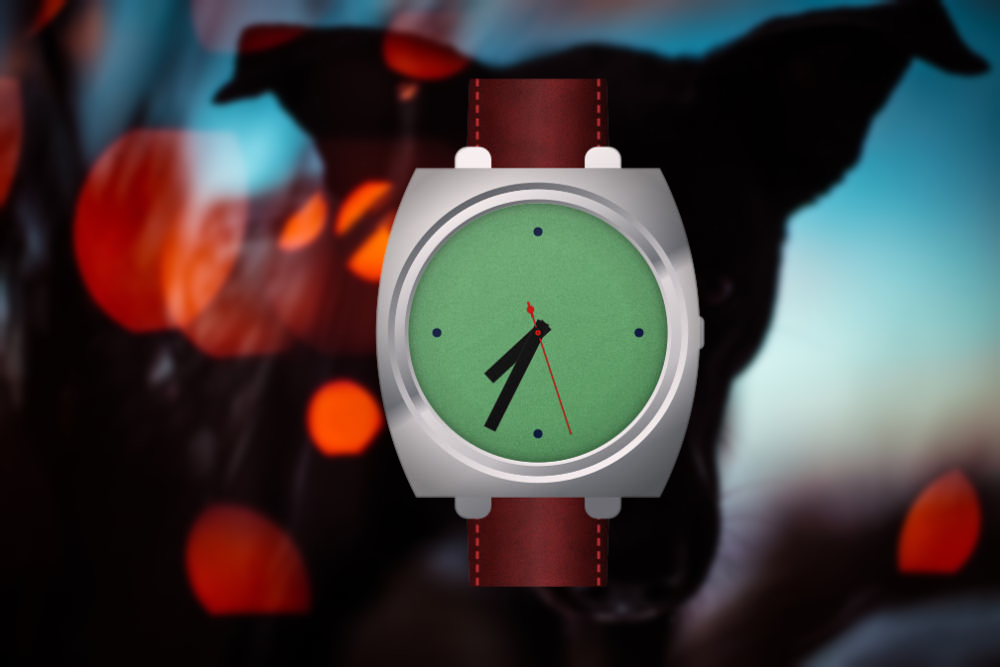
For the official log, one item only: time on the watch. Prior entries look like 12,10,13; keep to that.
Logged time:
7,34,27
